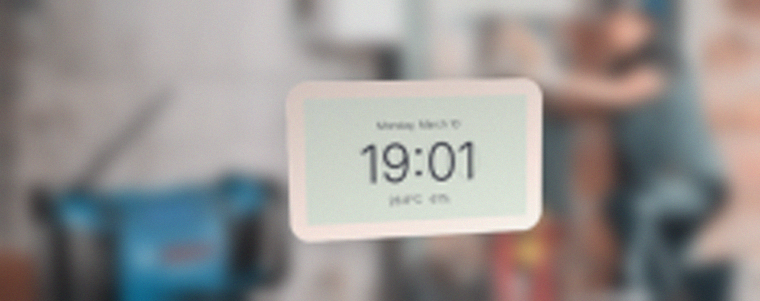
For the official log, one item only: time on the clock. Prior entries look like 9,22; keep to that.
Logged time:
19,01
